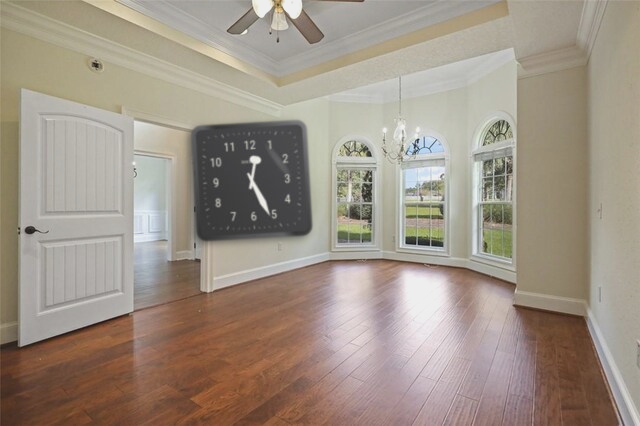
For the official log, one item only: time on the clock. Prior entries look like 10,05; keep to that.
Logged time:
12,26
